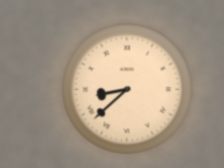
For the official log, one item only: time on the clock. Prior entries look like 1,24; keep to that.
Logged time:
8,38
